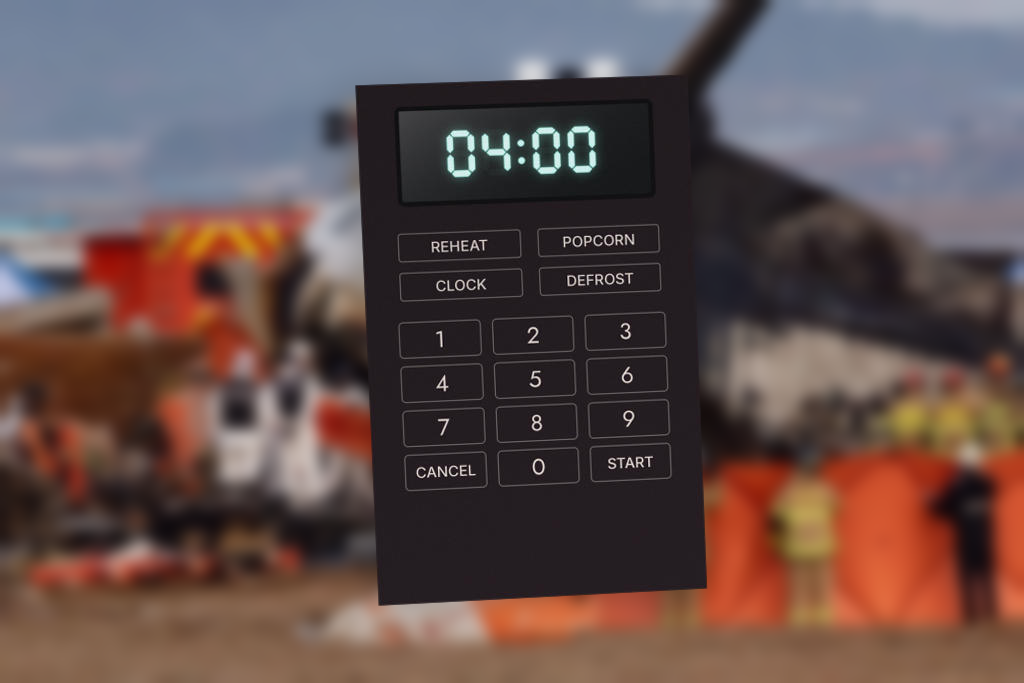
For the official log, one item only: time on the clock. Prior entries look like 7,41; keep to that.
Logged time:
4,00
